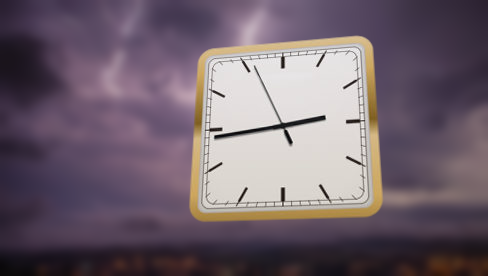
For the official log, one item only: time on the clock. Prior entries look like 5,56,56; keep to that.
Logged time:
2,43,56
